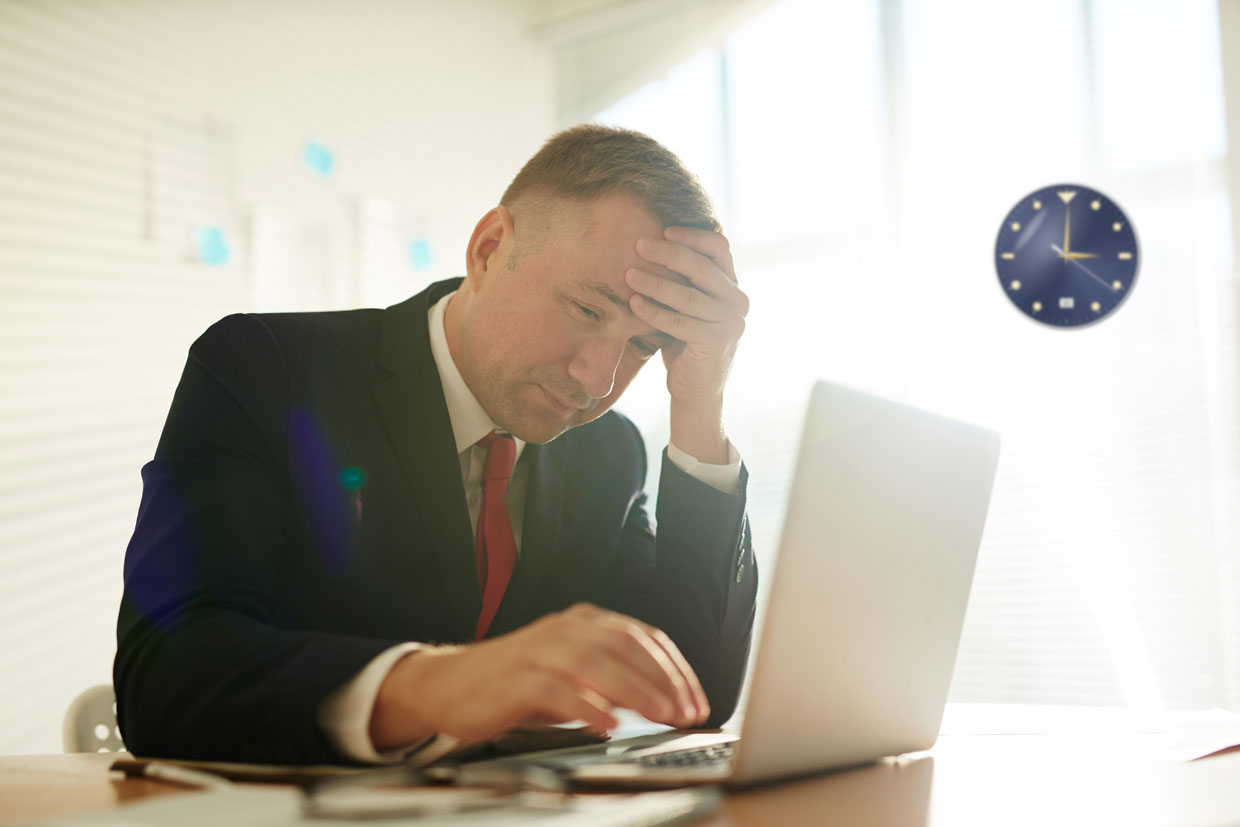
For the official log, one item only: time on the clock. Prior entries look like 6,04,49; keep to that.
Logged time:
3,00,21
